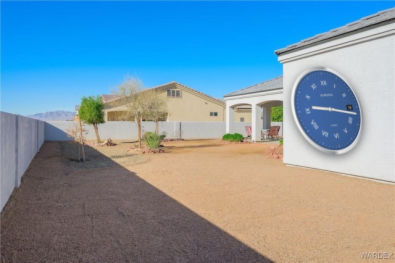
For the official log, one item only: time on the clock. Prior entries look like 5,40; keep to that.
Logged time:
9,17
